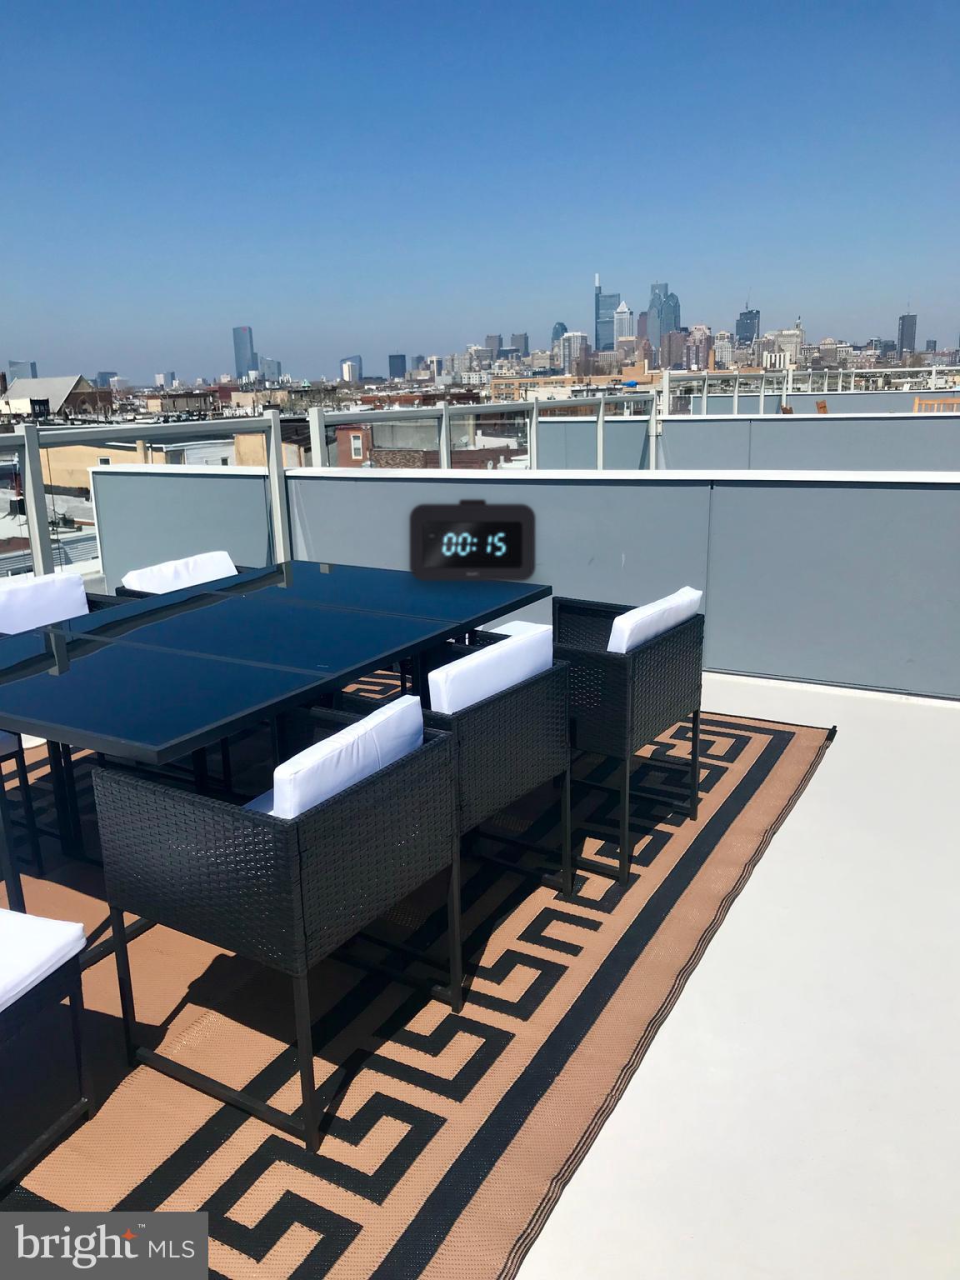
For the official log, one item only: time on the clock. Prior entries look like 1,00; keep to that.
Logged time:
0,15
